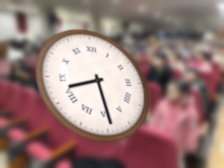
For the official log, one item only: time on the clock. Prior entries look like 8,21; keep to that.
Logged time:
8,29
